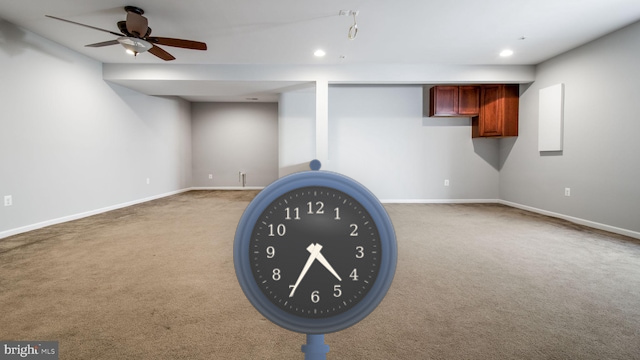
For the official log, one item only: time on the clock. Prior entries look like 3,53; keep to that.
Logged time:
4,35
